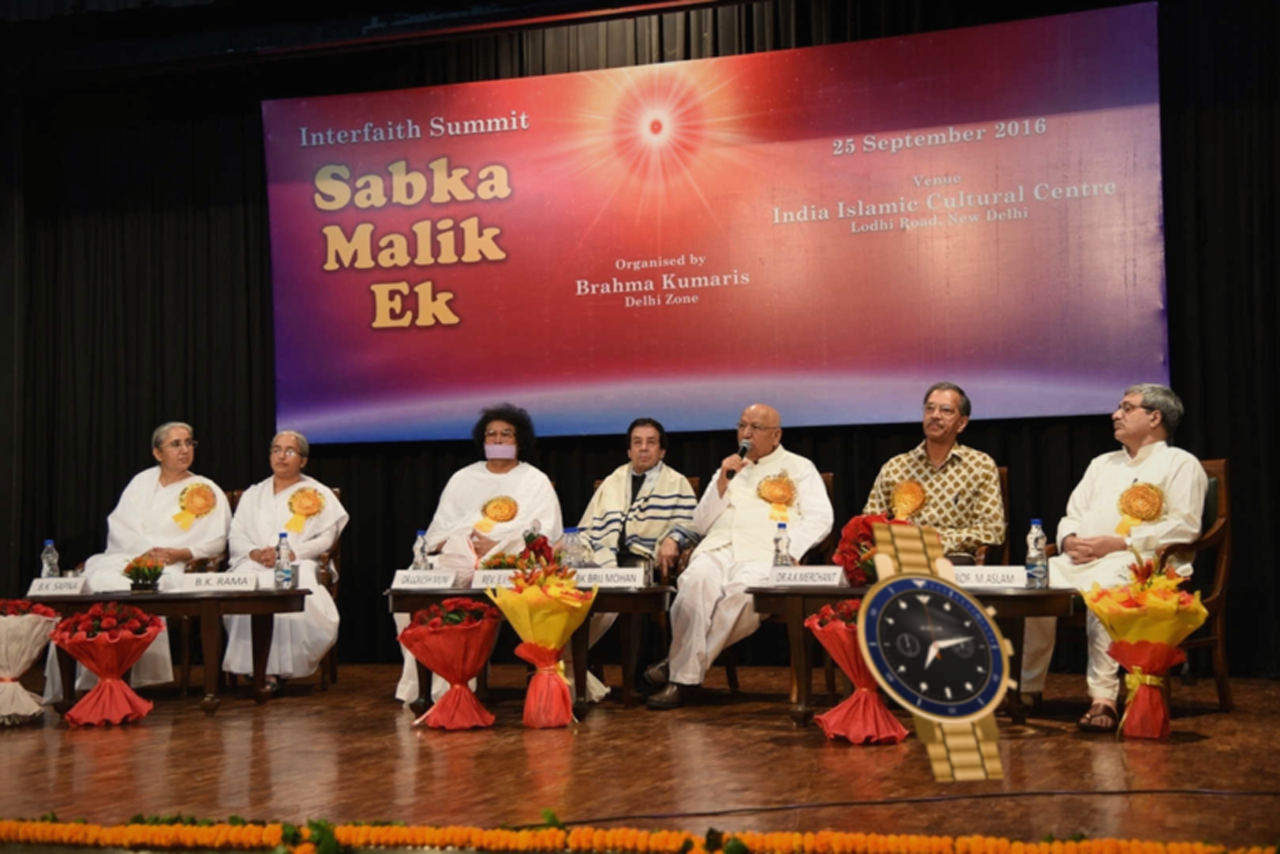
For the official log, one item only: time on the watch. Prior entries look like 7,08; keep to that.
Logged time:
7,13
